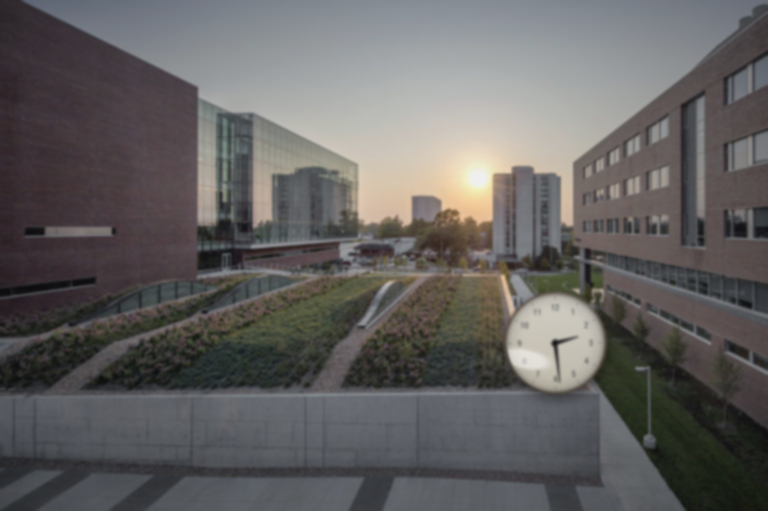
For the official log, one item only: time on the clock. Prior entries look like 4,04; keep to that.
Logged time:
2,29
